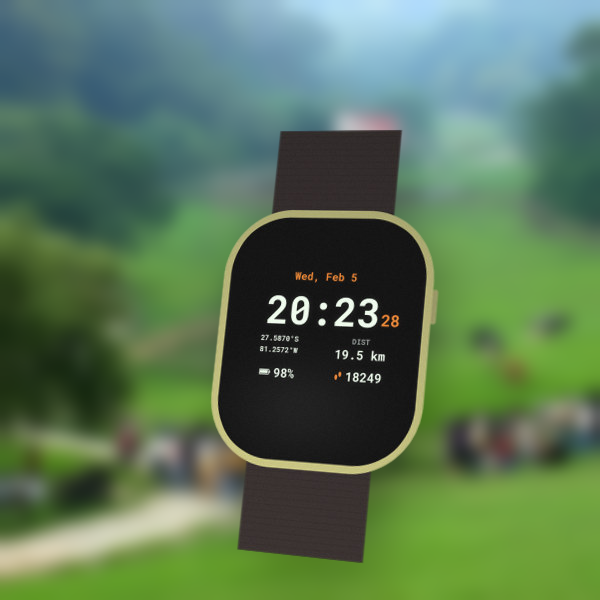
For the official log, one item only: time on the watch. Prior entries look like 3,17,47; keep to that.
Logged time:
20,23,28
